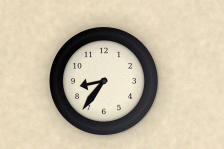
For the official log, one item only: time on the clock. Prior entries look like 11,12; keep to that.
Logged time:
8,36
